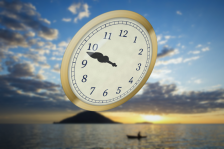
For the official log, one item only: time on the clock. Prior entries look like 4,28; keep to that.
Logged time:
9,48
